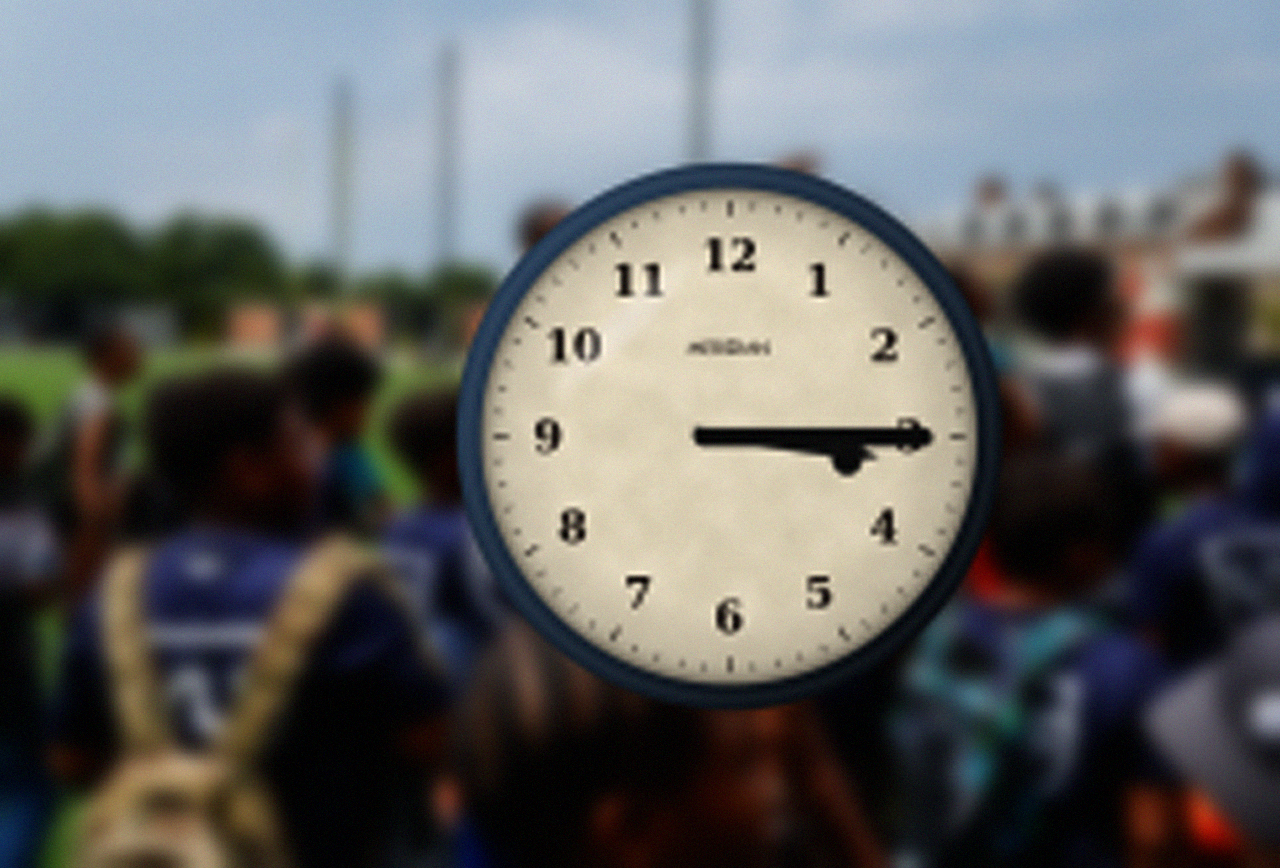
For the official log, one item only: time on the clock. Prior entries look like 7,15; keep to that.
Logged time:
3,15
